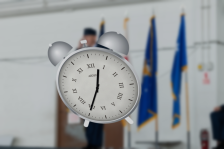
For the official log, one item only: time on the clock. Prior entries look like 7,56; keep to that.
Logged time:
12,35
